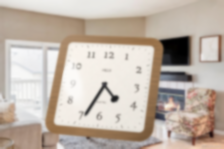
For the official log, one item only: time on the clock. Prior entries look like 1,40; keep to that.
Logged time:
4,34
